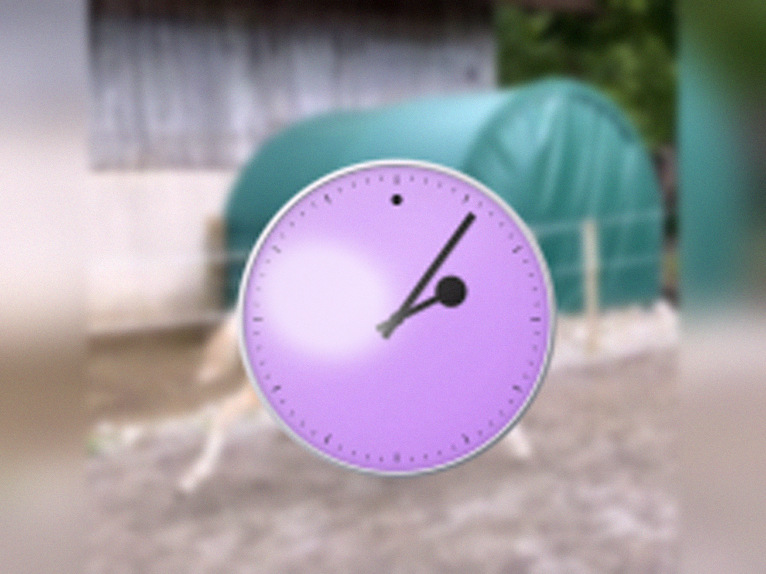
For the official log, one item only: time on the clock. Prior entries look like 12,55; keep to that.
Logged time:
2,06
